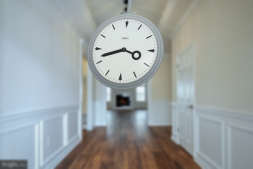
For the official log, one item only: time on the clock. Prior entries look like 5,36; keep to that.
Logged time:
3,42
